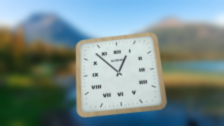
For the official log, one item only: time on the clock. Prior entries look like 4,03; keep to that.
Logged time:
12,53
